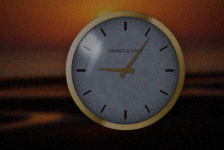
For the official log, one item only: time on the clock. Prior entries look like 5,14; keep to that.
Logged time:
9,06
